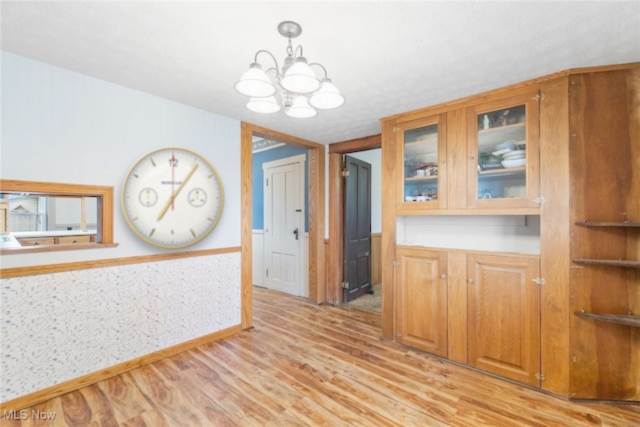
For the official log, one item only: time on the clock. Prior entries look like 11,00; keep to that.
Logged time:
7,06
